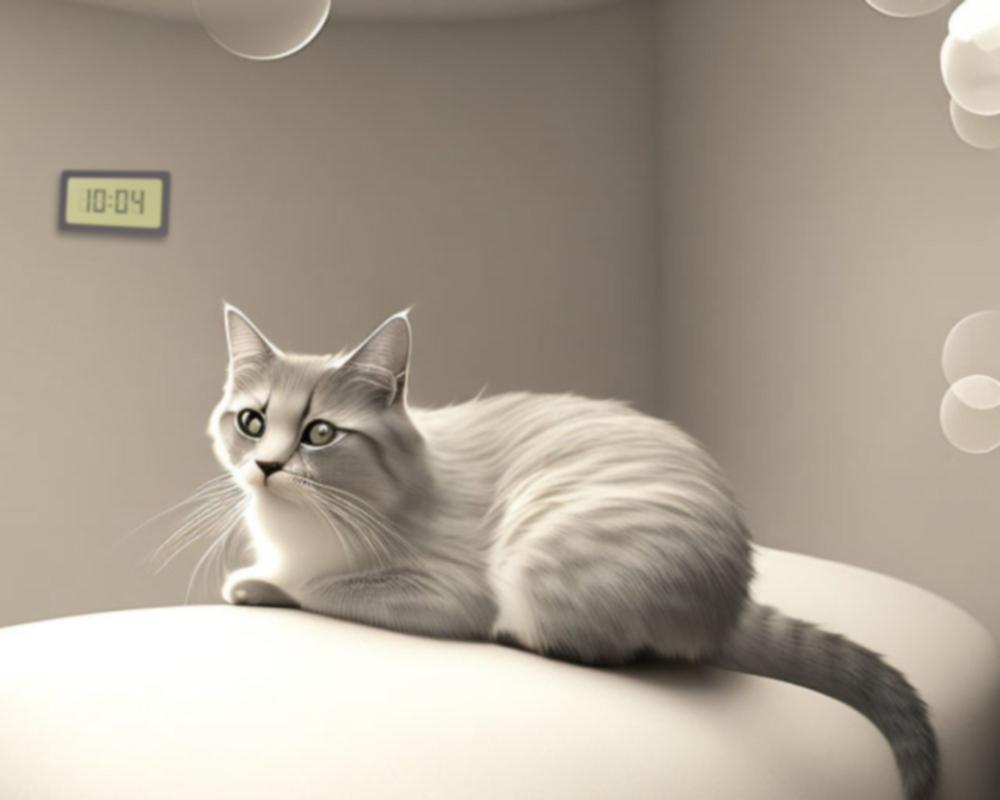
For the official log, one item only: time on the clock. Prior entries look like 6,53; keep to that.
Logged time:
10,04
